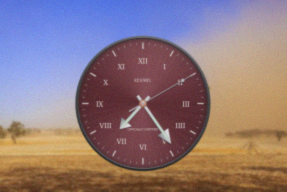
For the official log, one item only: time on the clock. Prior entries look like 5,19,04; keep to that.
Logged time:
7,24,10
